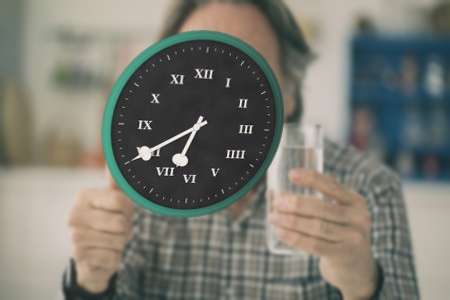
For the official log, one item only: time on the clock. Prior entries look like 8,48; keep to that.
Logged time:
6,40
